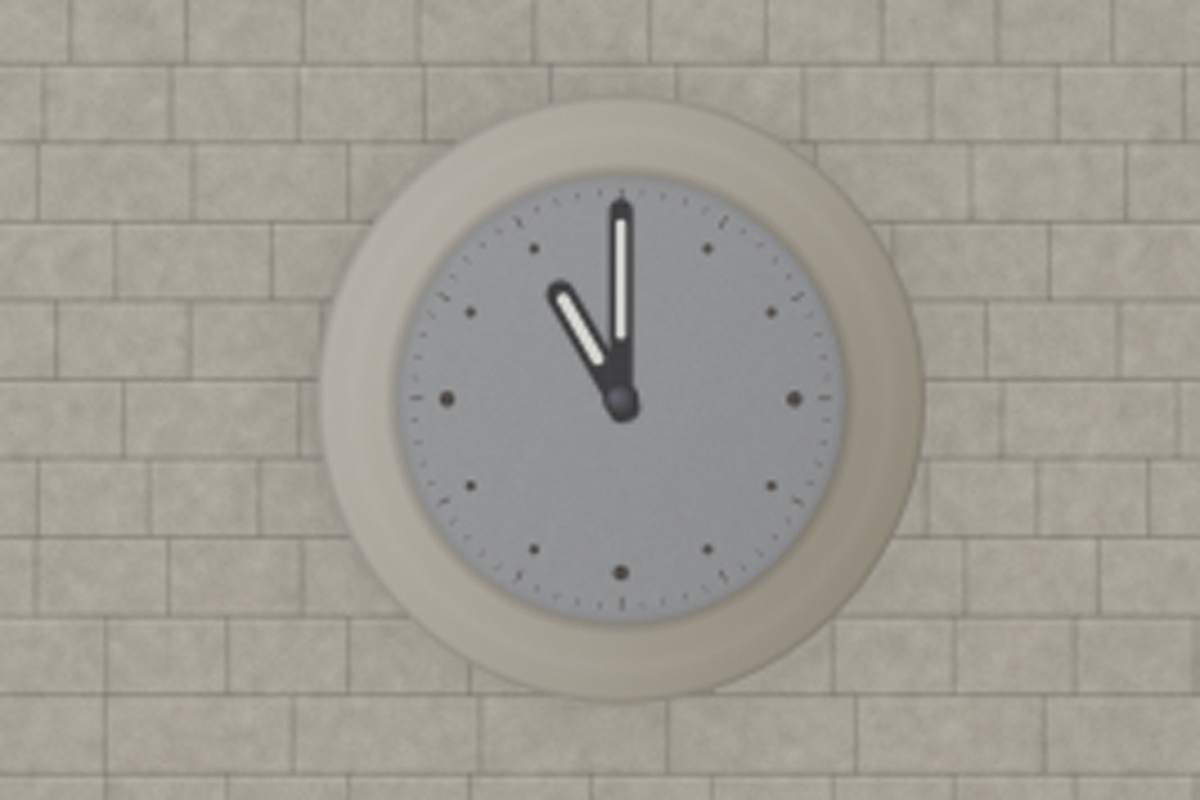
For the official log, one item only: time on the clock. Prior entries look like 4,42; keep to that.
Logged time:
11,00
